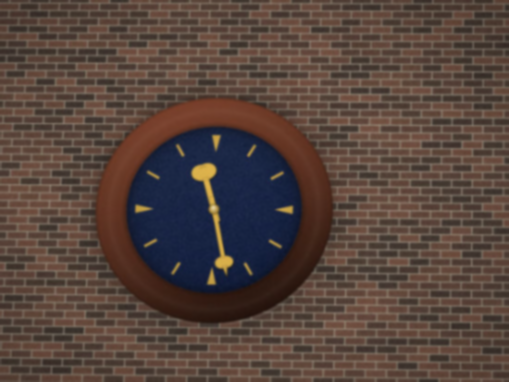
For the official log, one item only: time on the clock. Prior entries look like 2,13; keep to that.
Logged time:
11,28
